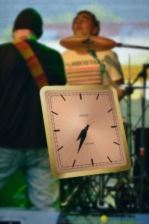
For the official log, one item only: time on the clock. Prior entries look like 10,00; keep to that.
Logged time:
7,35
